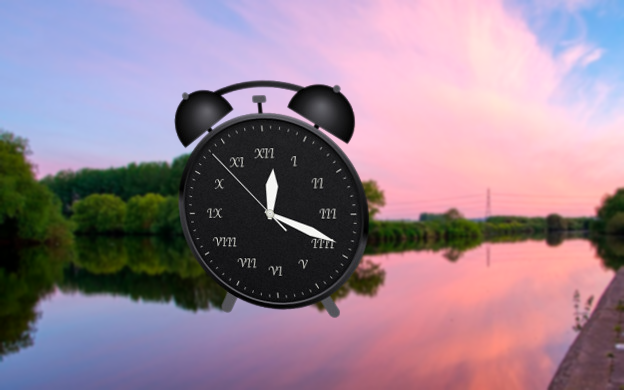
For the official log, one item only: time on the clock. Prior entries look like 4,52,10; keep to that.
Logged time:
12,18,53
